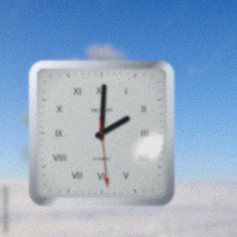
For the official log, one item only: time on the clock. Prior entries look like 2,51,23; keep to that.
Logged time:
2,00,29
